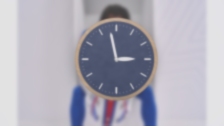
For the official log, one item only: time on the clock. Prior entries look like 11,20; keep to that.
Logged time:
2,58
